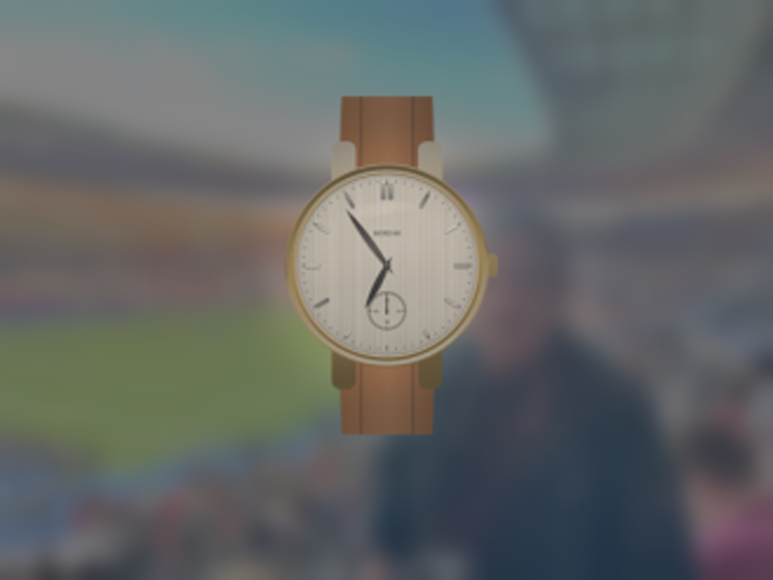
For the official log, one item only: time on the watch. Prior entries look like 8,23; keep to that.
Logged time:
6,54
